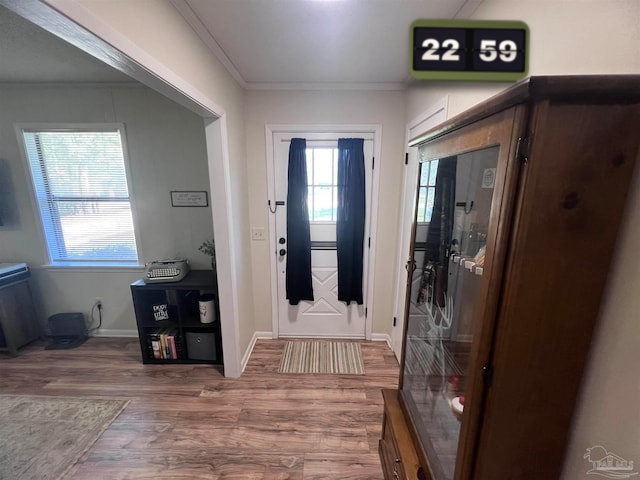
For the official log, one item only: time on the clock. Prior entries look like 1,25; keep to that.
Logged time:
22,59
